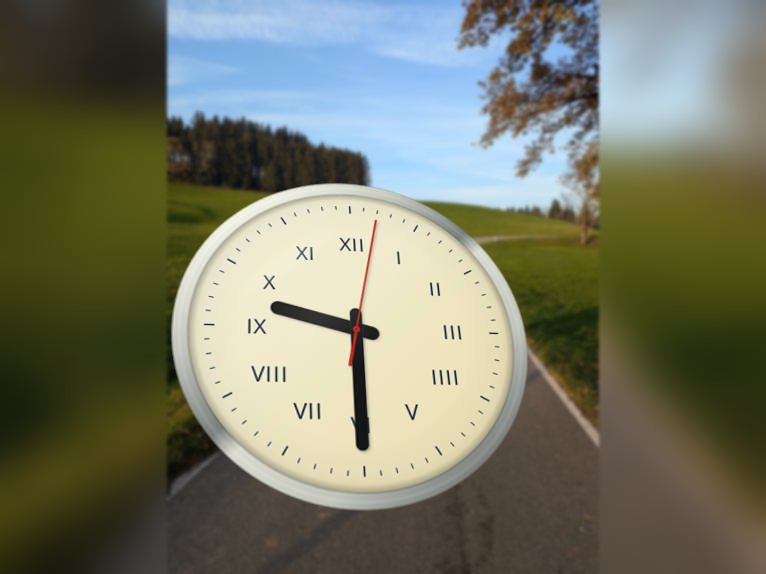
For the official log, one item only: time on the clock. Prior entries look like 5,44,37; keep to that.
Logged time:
9,30,02
